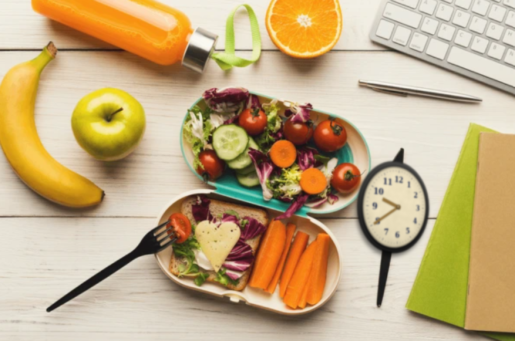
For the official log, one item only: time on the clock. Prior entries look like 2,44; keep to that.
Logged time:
9,40
